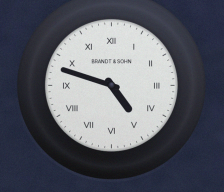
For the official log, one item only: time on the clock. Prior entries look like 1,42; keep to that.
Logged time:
4,48
